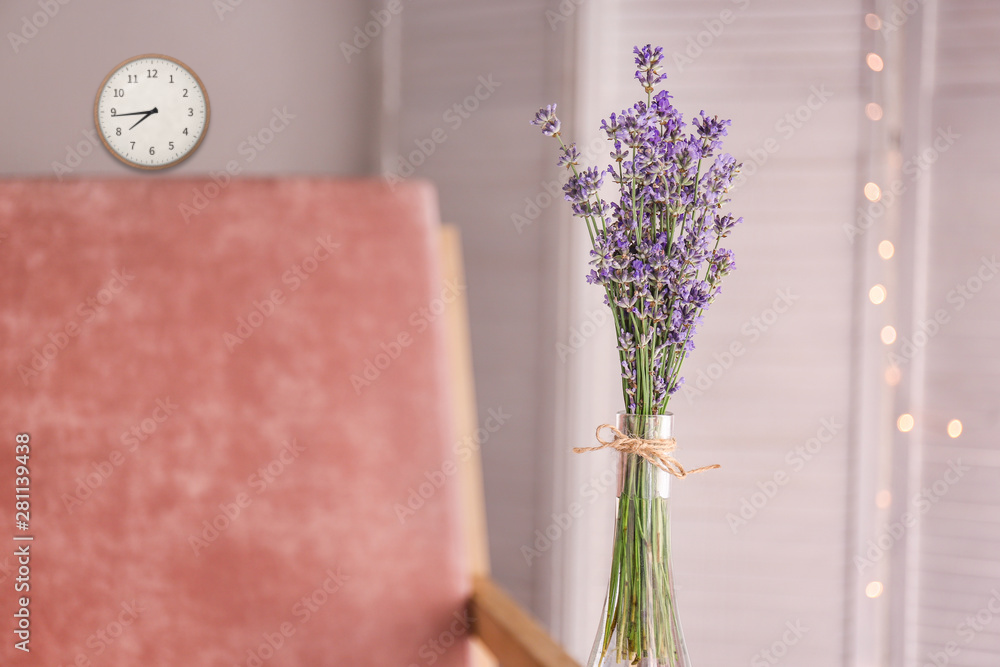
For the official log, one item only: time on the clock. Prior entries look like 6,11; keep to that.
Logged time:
7,44
